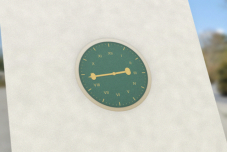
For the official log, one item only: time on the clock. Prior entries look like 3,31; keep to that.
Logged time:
2,44
